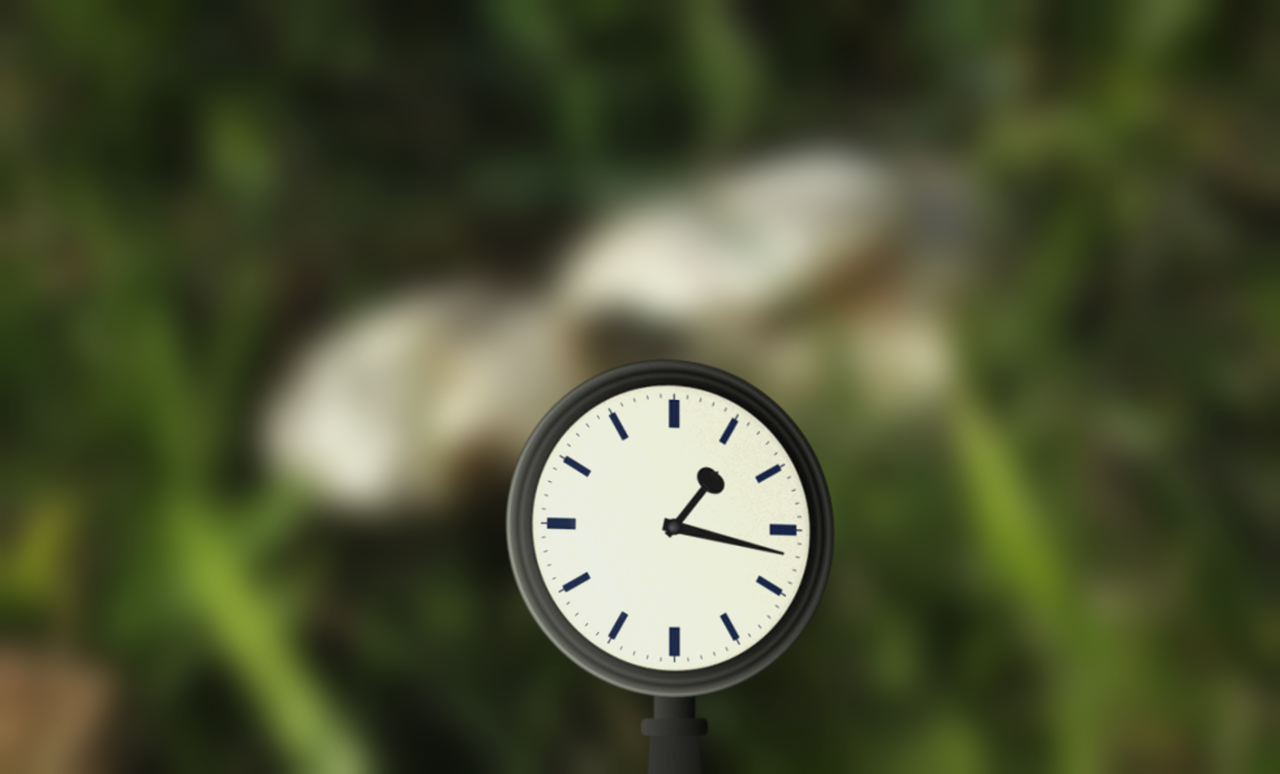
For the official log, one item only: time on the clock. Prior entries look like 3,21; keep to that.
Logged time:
1,17
